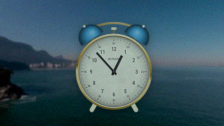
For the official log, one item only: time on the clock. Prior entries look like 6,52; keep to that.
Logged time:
12,53
